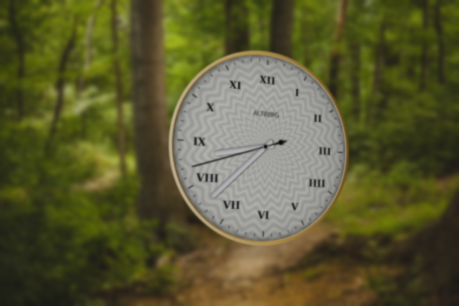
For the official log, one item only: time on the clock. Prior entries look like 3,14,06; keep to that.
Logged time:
8,37,42
